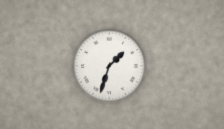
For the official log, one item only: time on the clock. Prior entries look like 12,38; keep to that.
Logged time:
1,33
